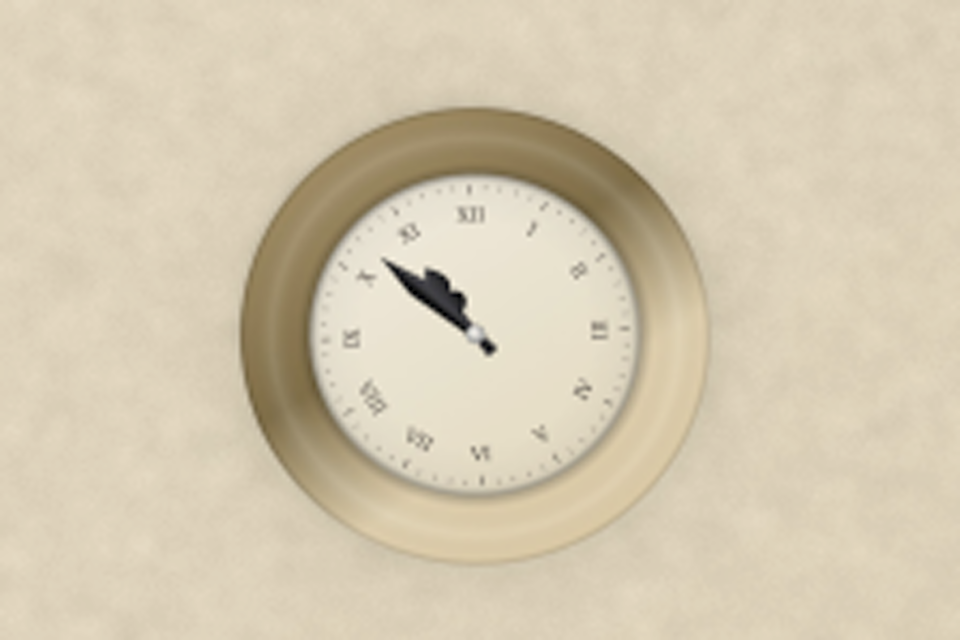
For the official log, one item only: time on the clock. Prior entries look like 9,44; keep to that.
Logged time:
10,52
